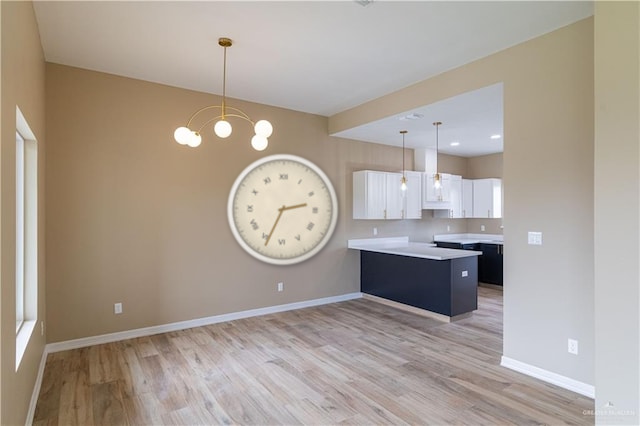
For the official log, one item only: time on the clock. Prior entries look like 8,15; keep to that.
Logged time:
2,34
